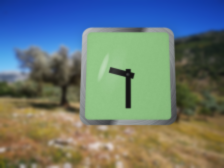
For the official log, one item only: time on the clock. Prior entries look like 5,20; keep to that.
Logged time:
9,30
